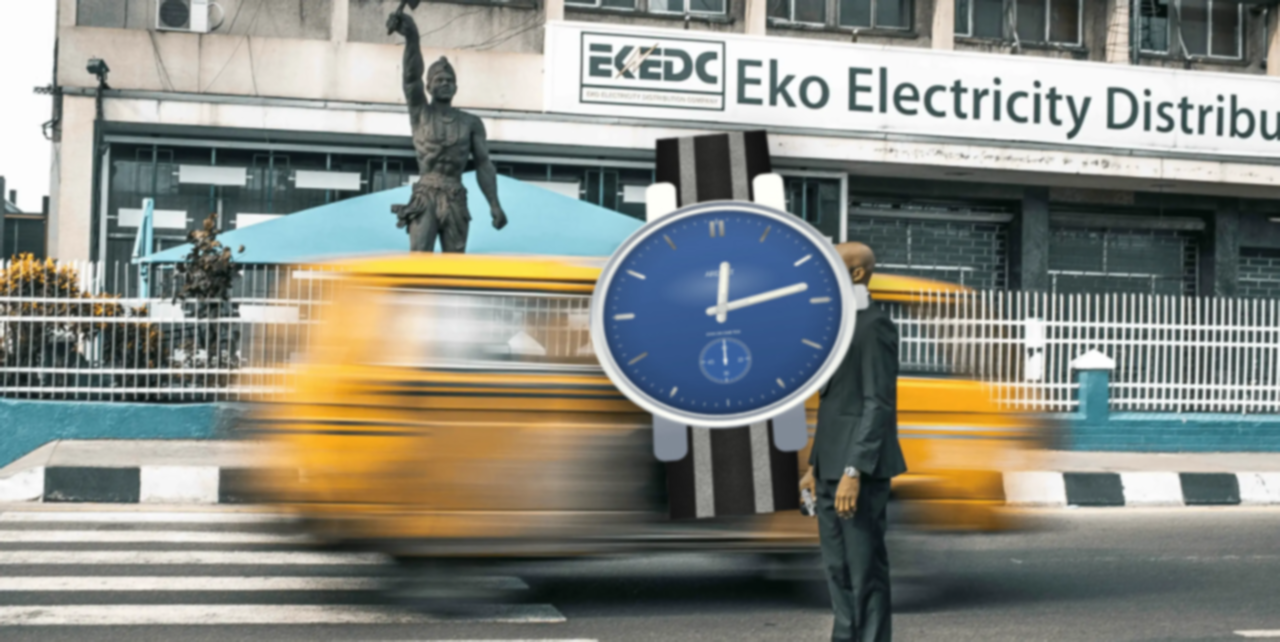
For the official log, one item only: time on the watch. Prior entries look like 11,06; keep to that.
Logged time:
12,13
